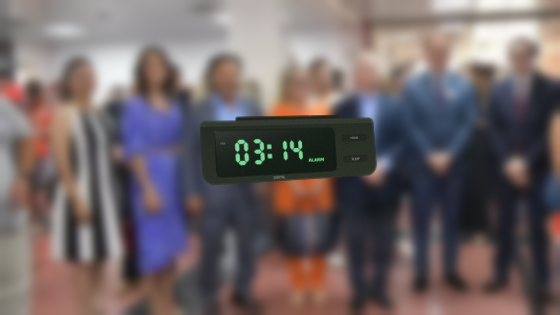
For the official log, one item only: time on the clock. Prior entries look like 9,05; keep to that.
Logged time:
3,14
